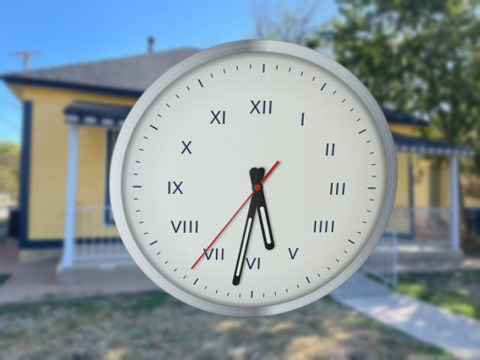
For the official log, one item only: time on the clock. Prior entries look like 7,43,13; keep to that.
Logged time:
5,31,36
